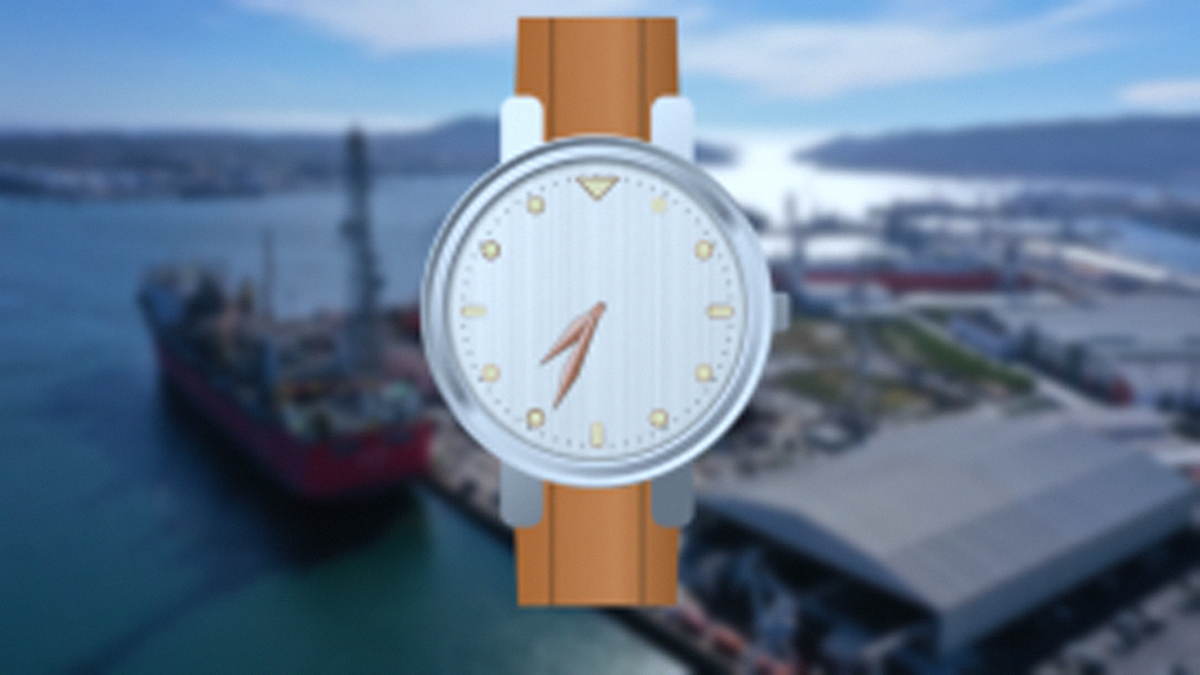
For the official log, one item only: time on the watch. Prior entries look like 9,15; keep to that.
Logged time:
7,34
